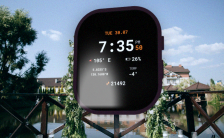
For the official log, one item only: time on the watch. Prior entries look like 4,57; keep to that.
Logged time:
7,35
